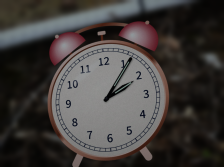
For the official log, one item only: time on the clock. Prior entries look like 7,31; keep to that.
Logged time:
2,06
